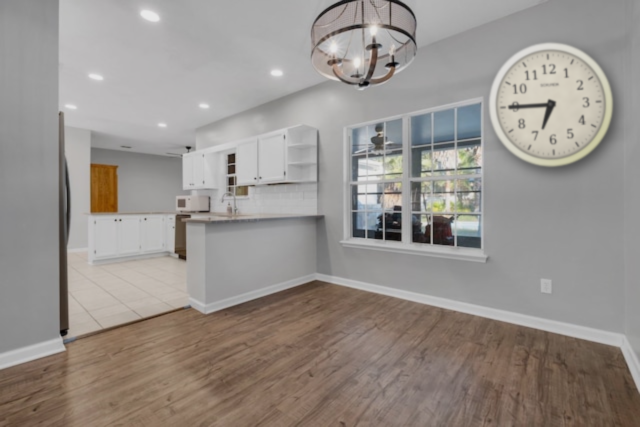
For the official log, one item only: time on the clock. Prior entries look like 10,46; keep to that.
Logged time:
6,45
